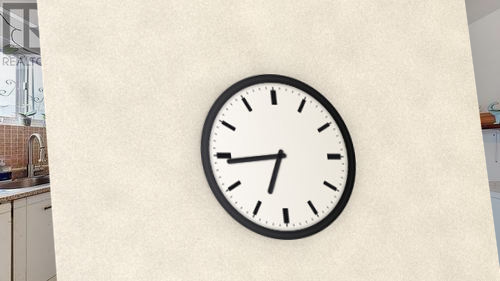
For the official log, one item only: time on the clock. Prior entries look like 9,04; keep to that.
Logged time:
6,44
